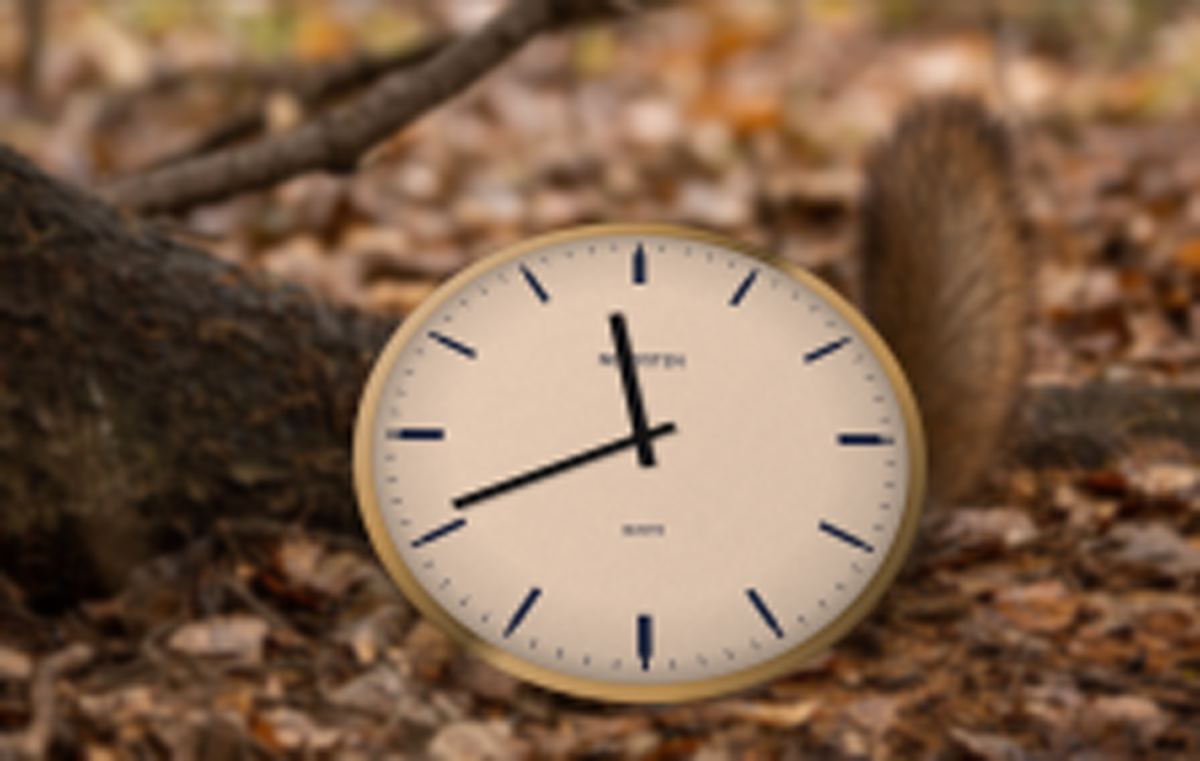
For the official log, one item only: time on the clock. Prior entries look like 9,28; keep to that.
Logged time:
11,41
